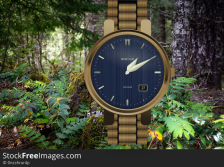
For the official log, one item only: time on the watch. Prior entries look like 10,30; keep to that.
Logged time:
1,10
